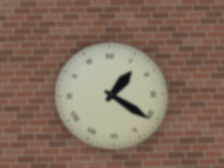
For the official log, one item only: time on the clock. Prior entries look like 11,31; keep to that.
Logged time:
1,21
